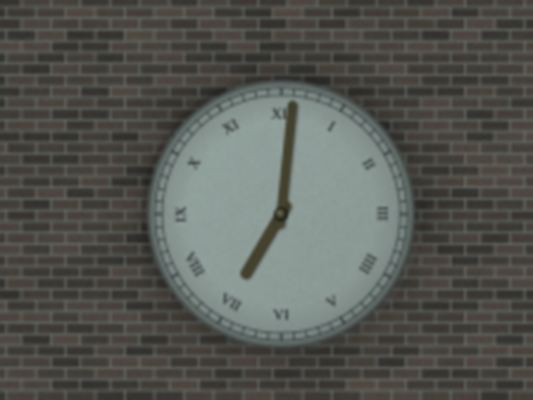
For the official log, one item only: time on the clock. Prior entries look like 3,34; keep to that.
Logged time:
7,01
